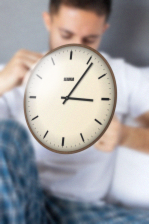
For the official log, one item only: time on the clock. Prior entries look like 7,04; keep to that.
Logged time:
3,06
